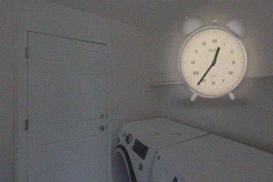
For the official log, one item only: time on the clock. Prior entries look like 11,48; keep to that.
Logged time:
12,36
